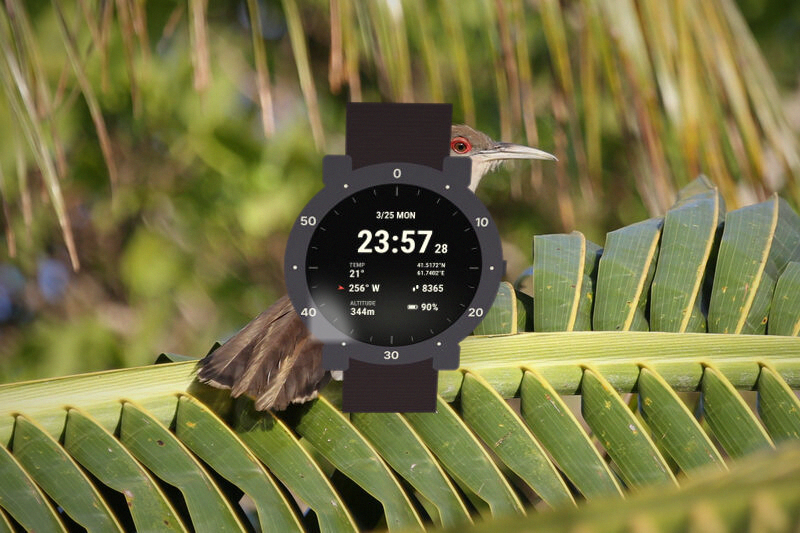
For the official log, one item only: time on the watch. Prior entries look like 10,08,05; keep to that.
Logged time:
23,57,28
